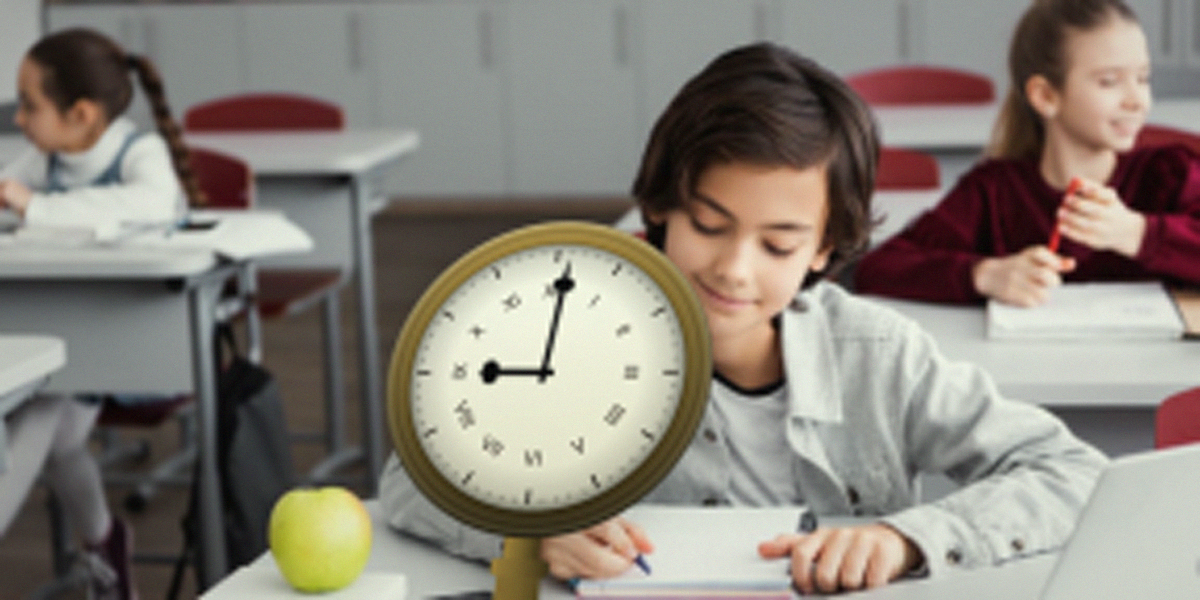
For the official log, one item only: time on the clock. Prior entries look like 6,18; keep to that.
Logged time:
9,01
